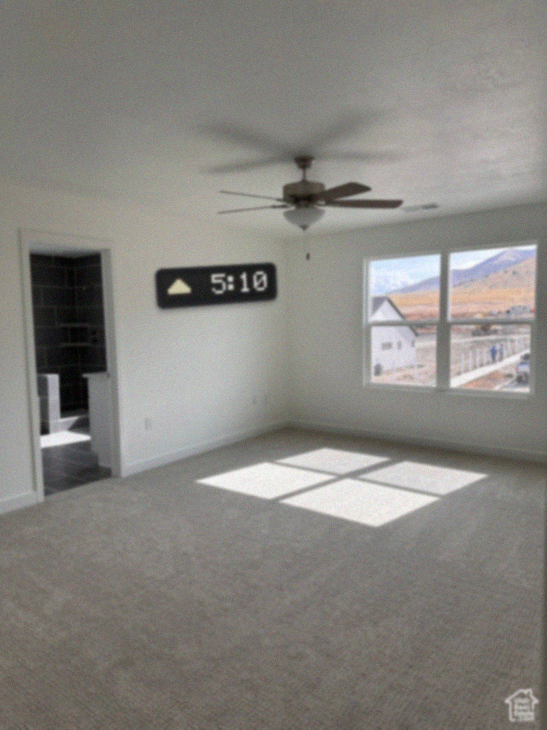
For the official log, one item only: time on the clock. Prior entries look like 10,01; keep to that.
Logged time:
5,10
